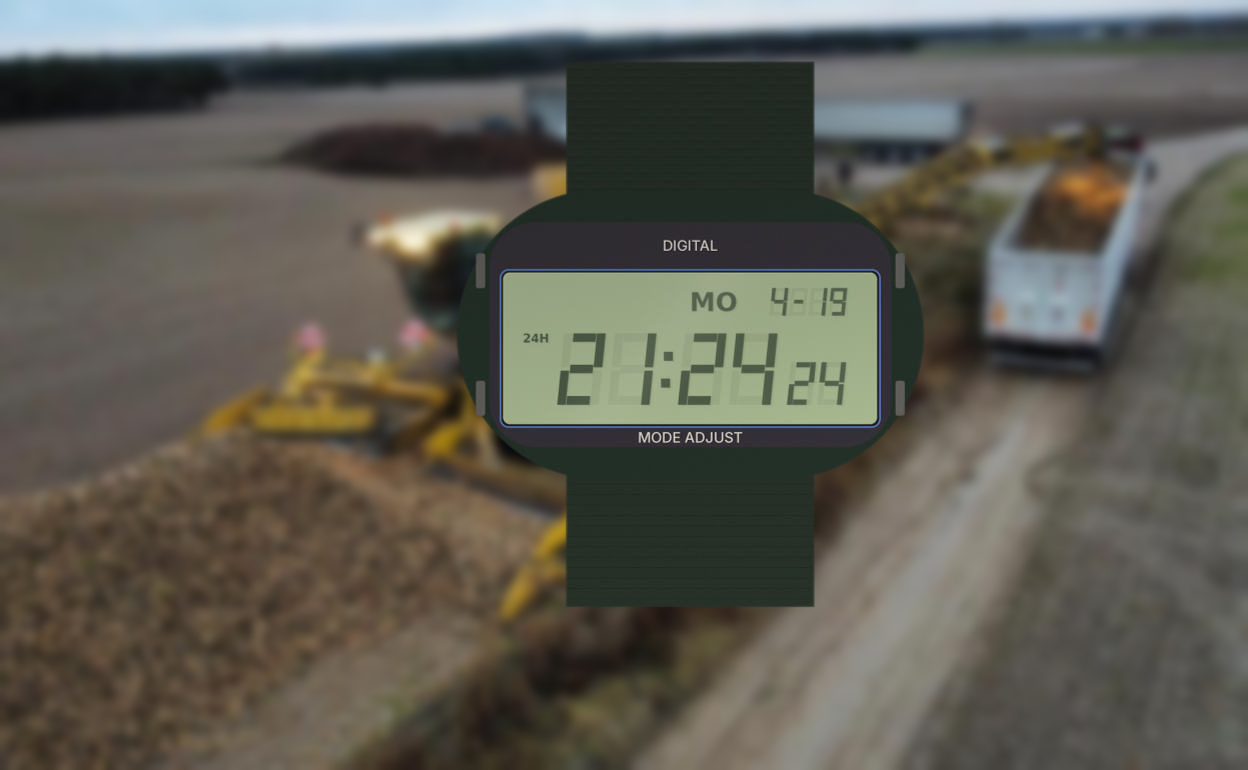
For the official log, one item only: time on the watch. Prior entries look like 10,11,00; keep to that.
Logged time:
21,24,24
